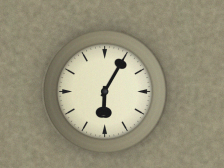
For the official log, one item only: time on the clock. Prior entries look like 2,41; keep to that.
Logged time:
6,05
